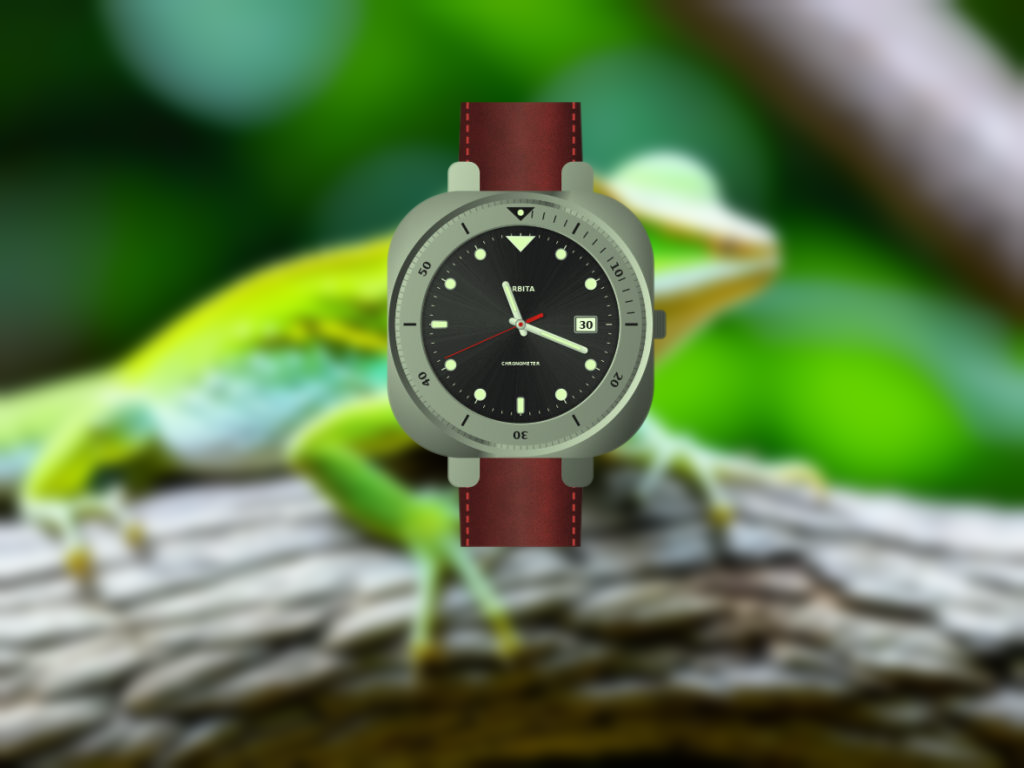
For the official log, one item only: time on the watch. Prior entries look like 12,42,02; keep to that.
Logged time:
11,18,41
